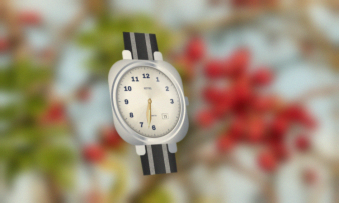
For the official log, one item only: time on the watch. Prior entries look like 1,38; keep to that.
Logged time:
6,32
